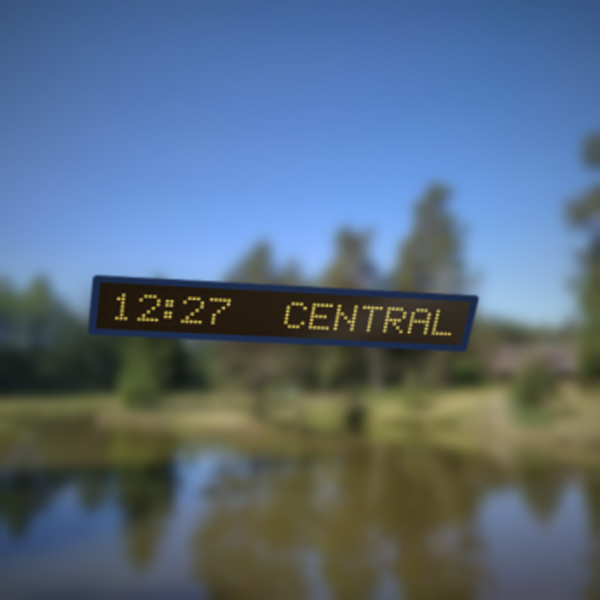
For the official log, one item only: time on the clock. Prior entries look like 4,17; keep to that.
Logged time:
12,27
